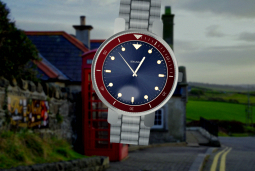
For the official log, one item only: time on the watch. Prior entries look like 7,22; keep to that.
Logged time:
12,53
